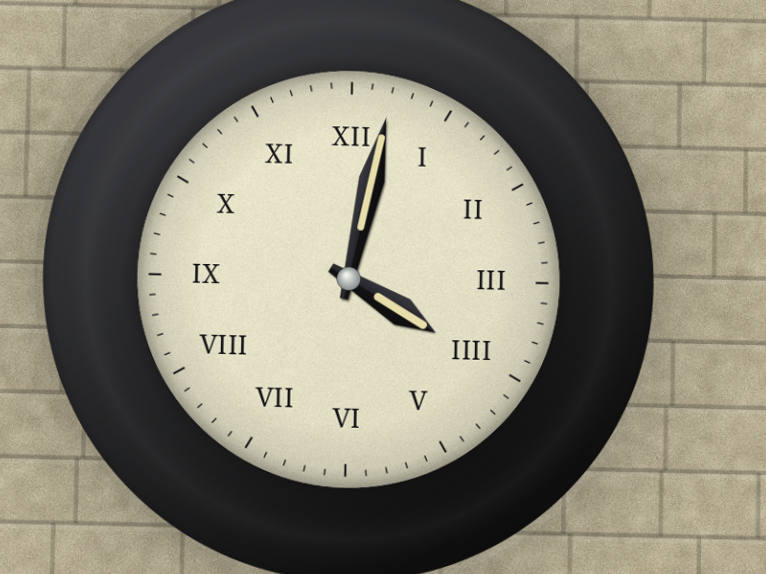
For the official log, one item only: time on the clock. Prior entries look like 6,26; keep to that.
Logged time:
4,02
